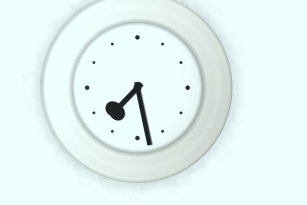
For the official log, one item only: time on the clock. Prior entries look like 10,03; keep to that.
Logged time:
7,28
